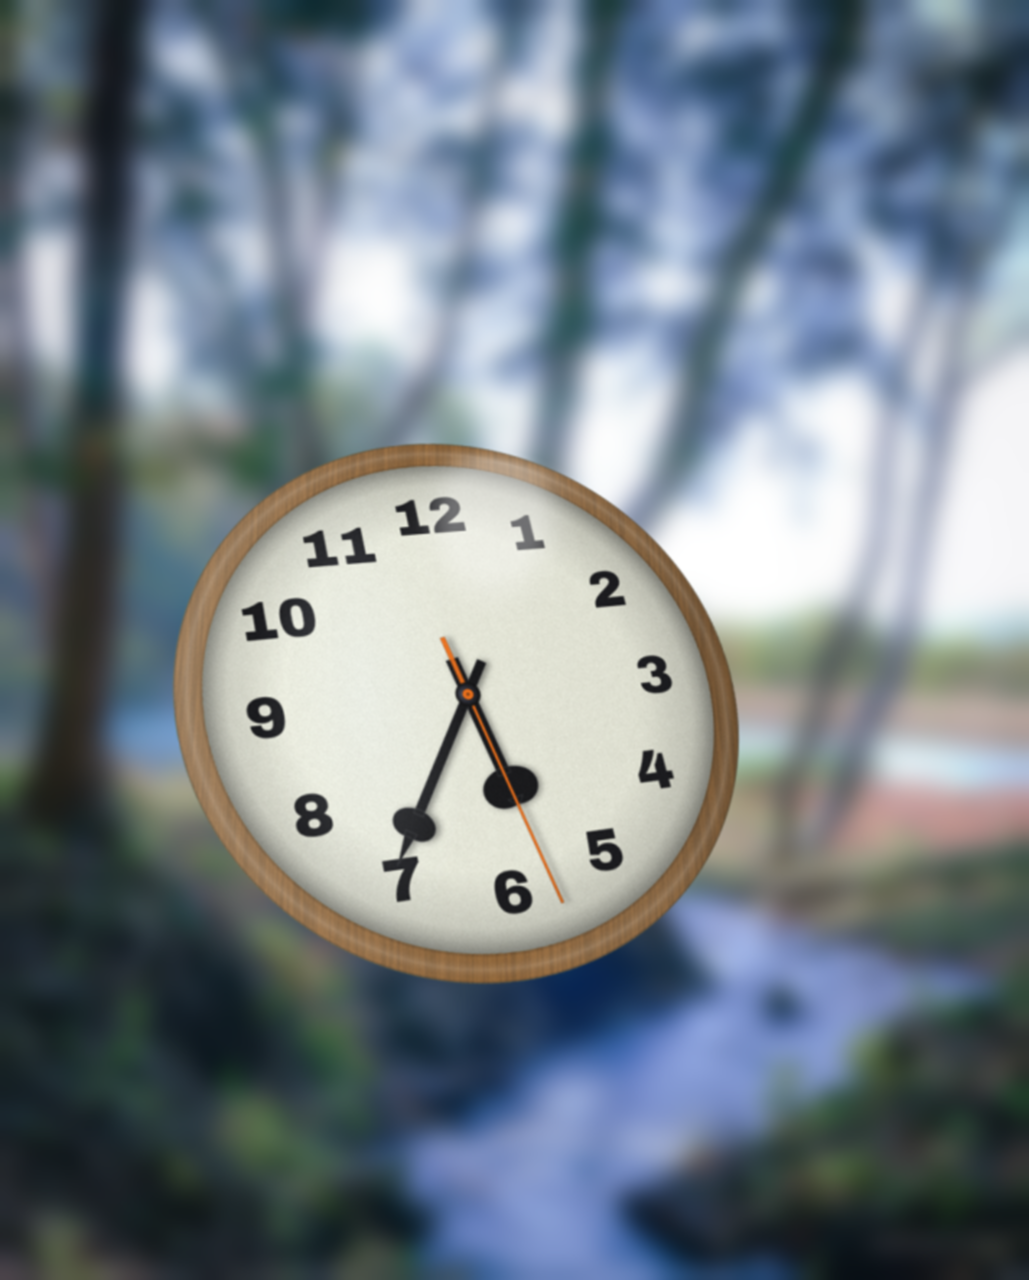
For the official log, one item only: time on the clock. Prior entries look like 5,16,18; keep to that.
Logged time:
5,35,28
